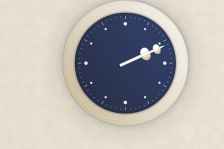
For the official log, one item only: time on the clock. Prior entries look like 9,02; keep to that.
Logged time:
2,11
